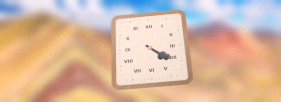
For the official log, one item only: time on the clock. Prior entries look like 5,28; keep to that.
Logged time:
4,21
